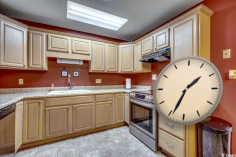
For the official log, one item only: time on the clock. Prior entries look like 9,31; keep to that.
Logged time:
1,34
